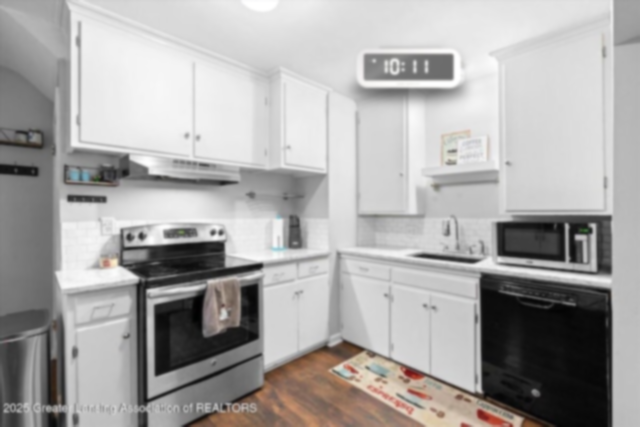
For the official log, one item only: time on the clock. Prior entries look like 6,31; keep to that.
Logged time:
10,11
